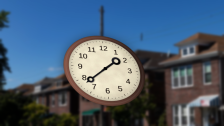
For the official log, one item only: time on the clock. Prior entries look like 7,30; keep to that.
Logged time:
1,38
